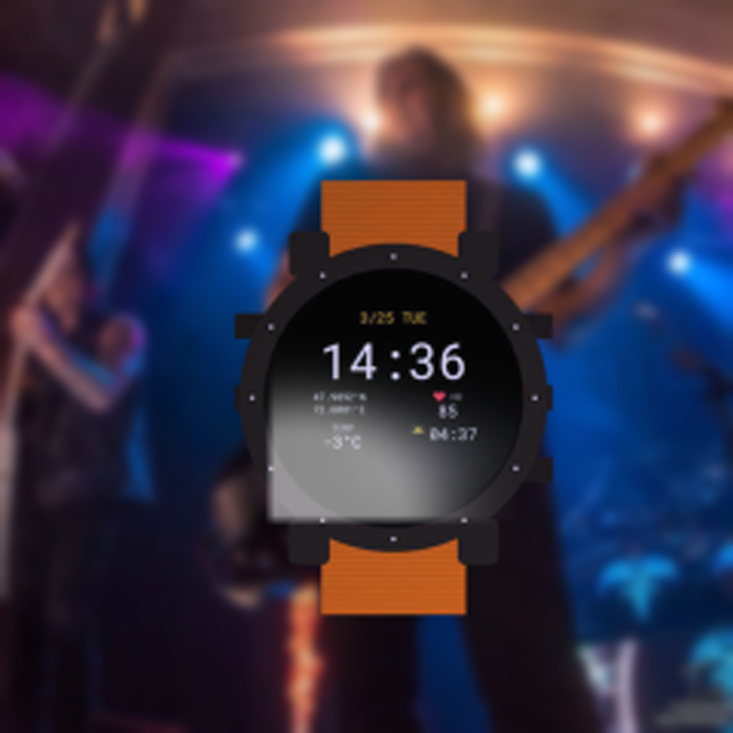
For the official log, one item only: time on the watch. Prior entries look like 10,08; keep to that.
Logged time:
14,36
